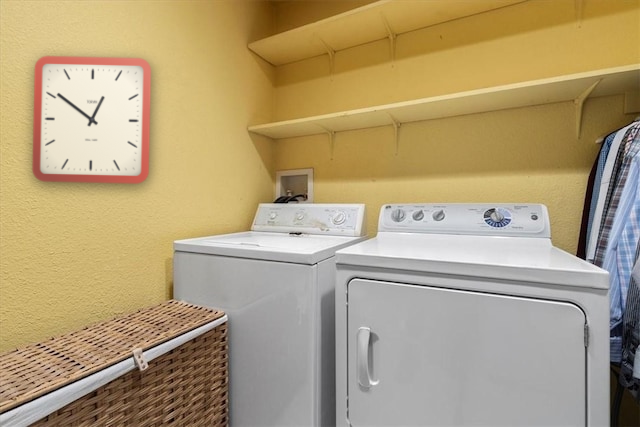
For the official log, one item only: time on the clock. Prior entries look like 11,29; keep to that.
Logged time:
12,51
